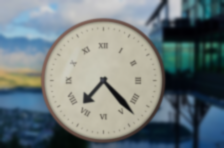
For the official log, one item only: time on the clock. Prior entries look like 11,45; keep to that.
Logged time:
7,23
